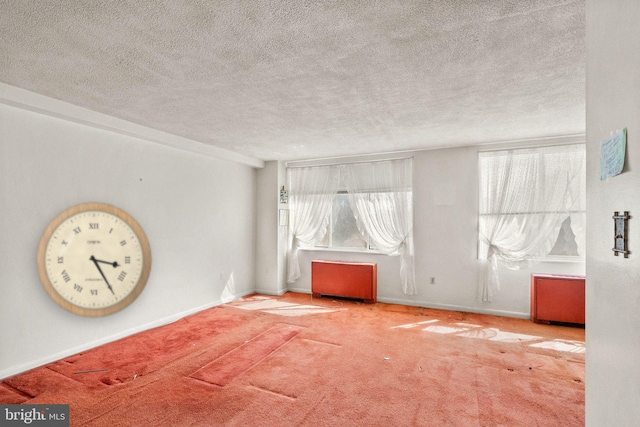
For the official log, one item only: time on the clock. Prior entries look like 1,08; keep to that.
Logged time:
3,25
